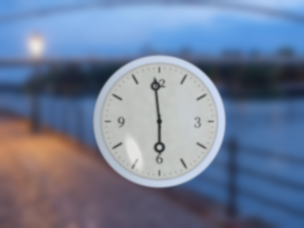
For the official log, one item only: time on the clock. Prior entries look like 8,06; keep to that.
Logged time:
5,59
